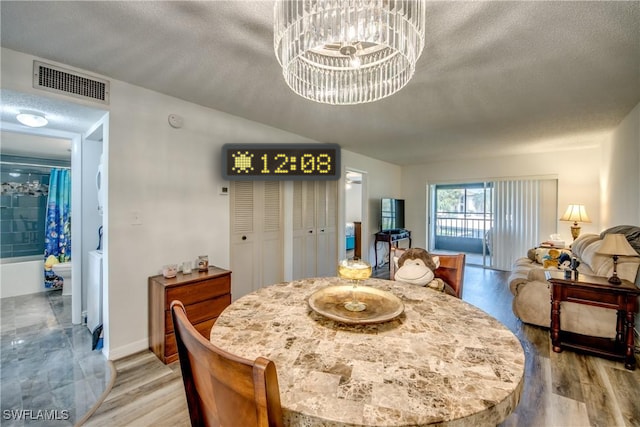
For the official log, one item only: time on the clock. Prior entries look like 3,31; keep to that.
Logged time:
12,08
